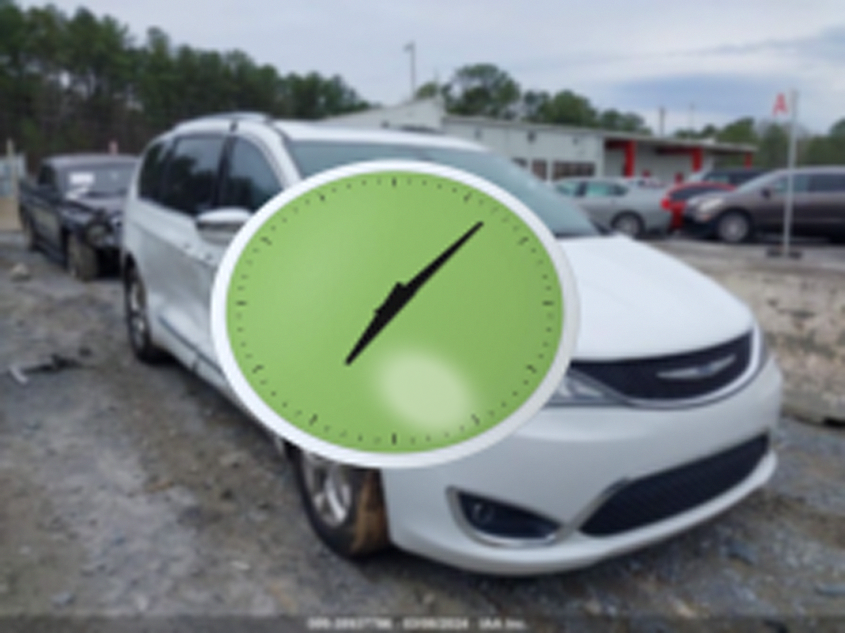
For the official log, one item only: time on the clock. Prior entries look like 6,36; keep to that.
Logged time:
7,07
